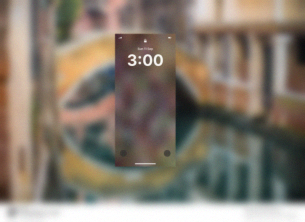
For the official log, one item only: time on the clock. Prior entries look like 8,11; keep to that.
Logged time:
3,00
